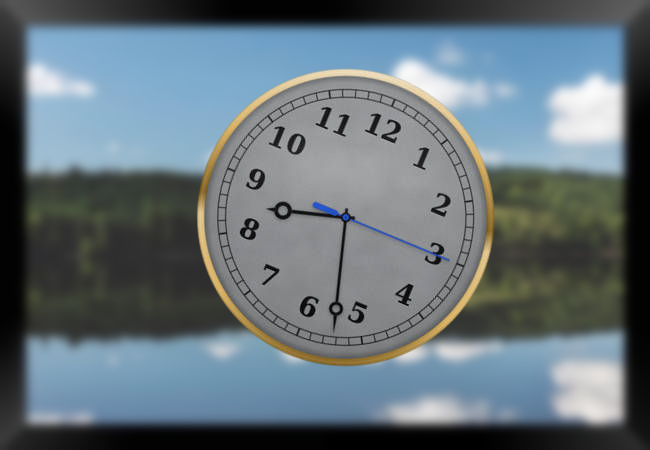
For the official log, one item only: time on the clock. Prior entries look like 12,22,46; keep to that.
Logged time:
8,27,15
